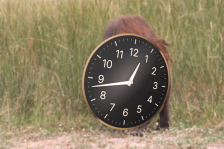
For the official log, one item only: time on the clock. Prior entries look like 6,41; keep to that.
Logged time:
12,43
